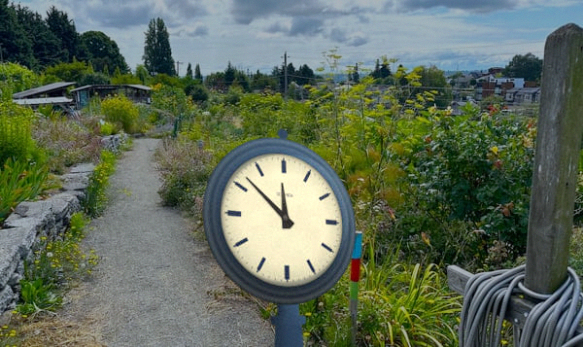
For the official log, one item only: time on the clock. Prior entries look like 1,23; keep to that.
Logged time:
11,52
